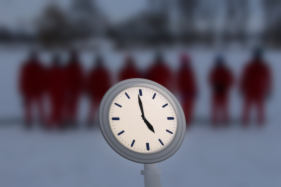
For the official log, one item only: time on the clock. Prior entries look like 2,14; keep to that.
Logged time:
4,59
